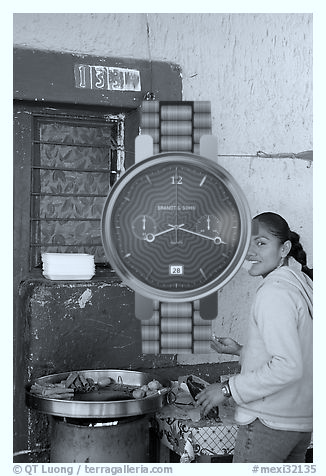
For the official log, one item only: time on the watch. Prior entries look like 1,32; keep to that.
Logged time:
8,18
